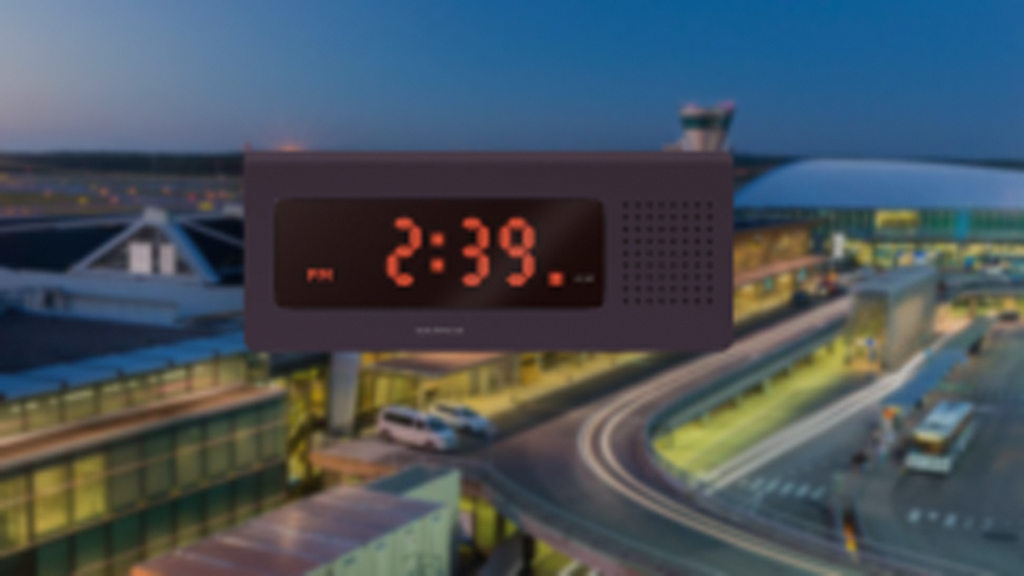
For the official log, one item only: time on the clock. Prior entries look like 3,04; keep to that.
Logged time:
2,39
